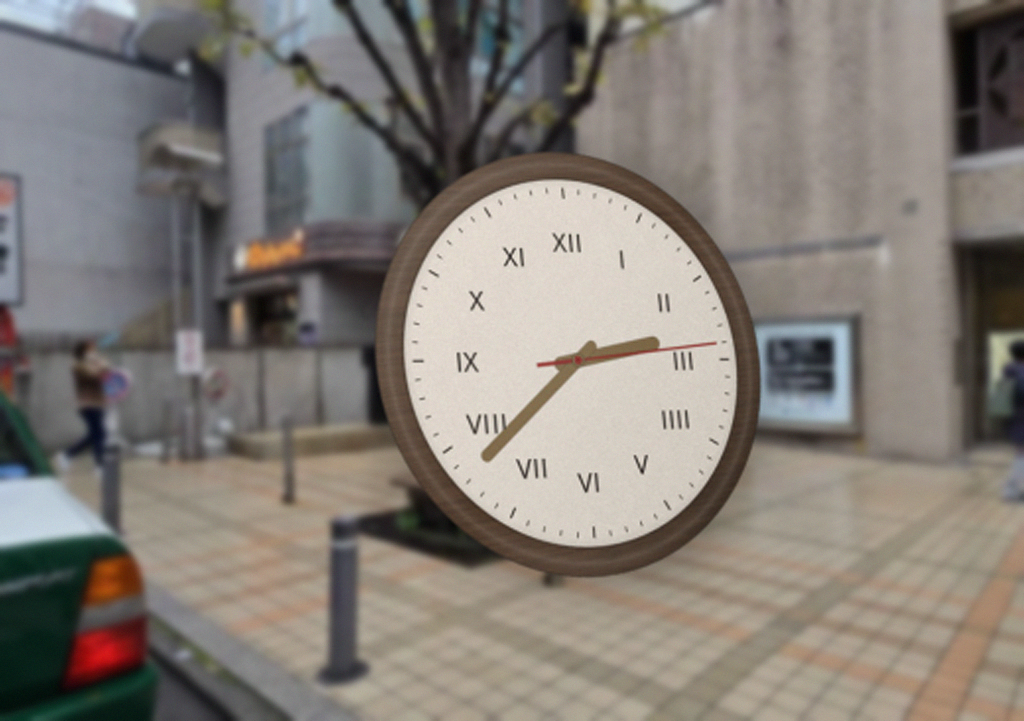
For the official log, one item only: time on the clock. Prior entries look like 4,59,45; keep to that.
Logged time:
2,38,14
